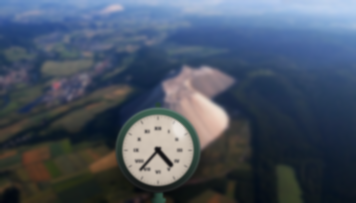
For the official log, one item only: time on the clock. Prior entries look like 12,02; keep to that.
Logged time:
4,37
